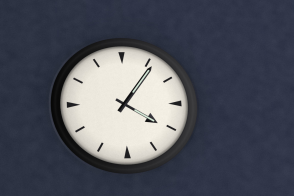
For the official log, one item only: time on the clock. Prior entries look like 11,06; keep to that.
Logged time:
4,06
